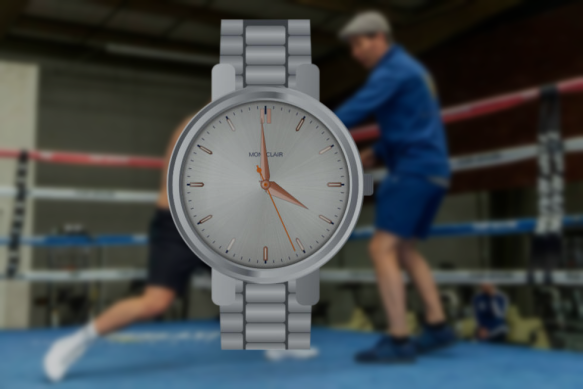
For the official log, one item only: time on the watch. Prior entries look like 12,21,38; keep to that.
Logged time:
3,59,26
